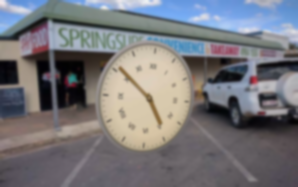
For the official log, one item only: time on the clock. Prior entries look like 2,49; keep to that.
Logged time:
4,51
